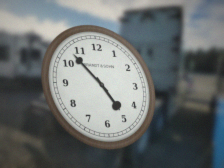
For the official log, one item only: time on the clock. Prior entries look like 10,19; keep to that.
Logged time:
4,53
